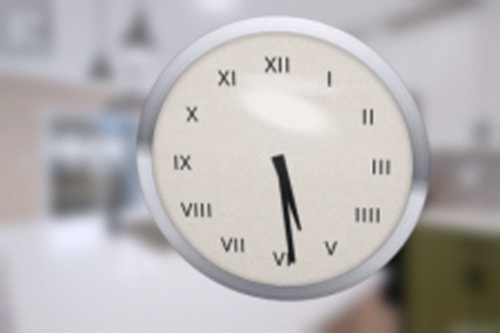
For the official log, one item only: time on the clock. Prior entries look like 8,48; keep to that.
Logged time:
5,29
